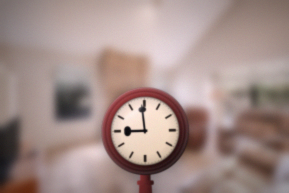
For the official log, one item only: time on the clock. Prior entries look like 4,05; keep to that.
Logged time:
8,59
